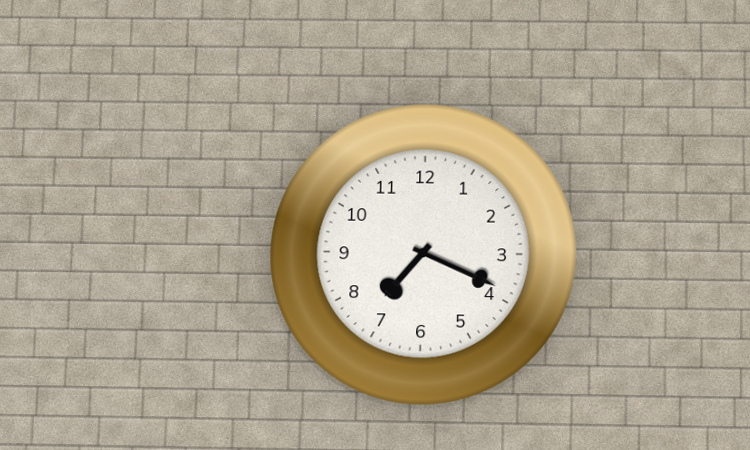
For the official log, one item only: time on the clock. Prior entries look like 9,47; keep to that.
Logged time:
7,19
